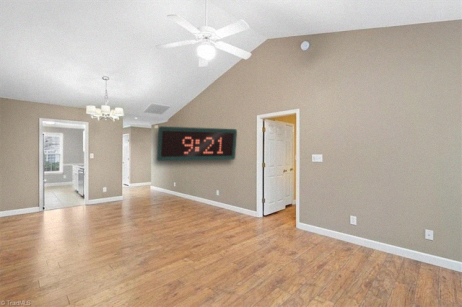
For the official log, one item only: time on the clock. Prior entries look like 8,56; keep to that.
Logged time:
9,21
